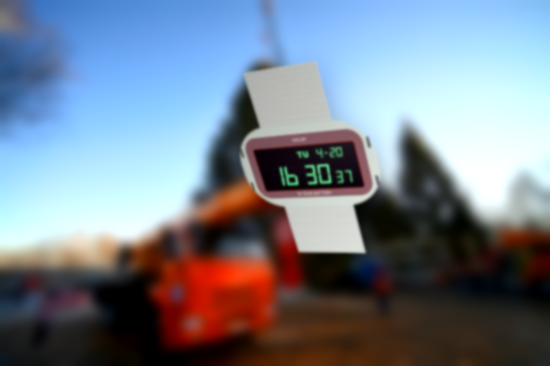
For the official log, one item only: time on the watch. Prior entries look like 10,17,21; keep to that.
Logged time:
16,30,37
